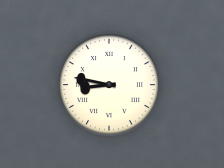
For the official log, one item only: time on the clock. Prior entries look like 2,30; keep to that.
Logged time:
8,47
